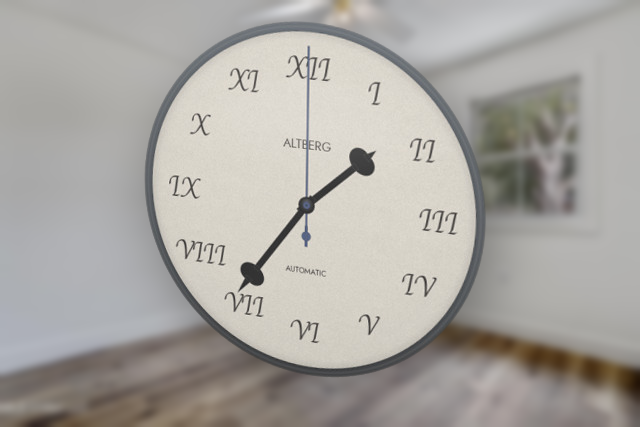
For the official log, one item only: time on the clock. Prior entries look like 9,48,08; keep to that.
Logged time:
1,36,00
